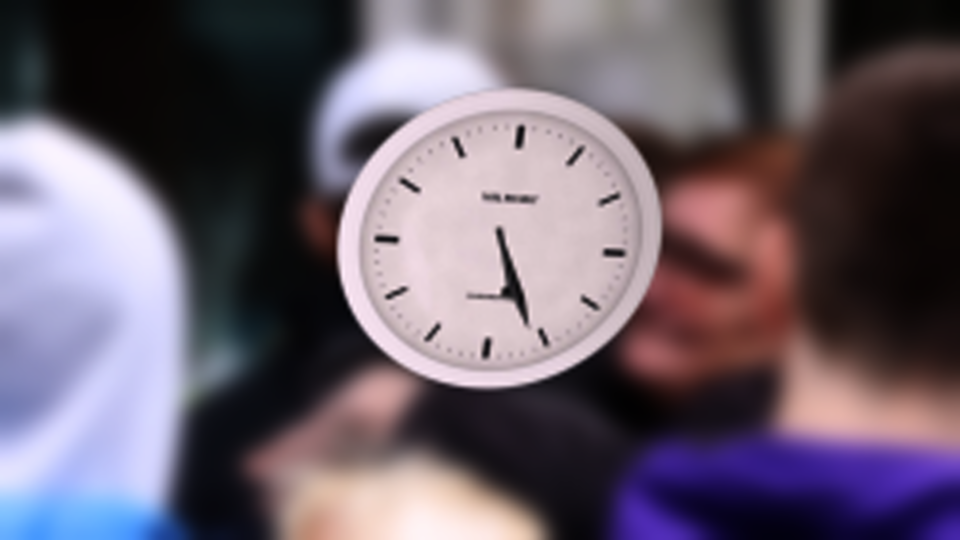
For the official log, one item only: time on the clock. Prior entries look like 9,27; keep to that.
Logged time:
5,26
